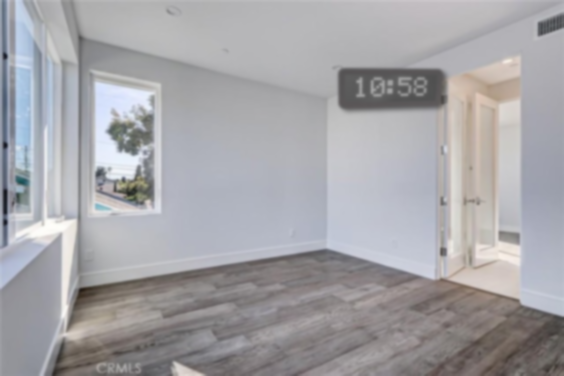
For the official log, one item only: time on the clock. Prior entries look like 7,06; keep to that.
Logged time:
10,58
